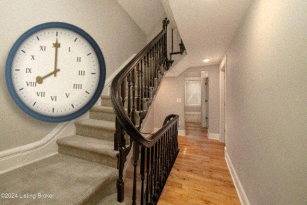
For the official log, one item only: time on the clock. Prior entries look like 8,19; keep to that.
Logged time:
8,00
